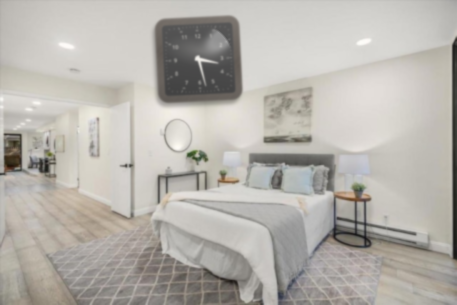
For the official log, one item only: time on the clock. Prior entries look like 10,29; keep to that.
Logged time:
3,28
